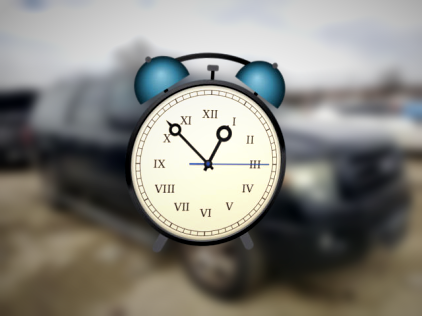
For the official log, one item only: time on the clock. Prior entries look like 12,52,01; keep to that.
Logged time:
12,52,15
